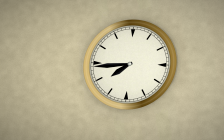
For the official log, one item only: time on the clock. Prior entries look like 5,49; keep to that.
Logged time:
7,44
